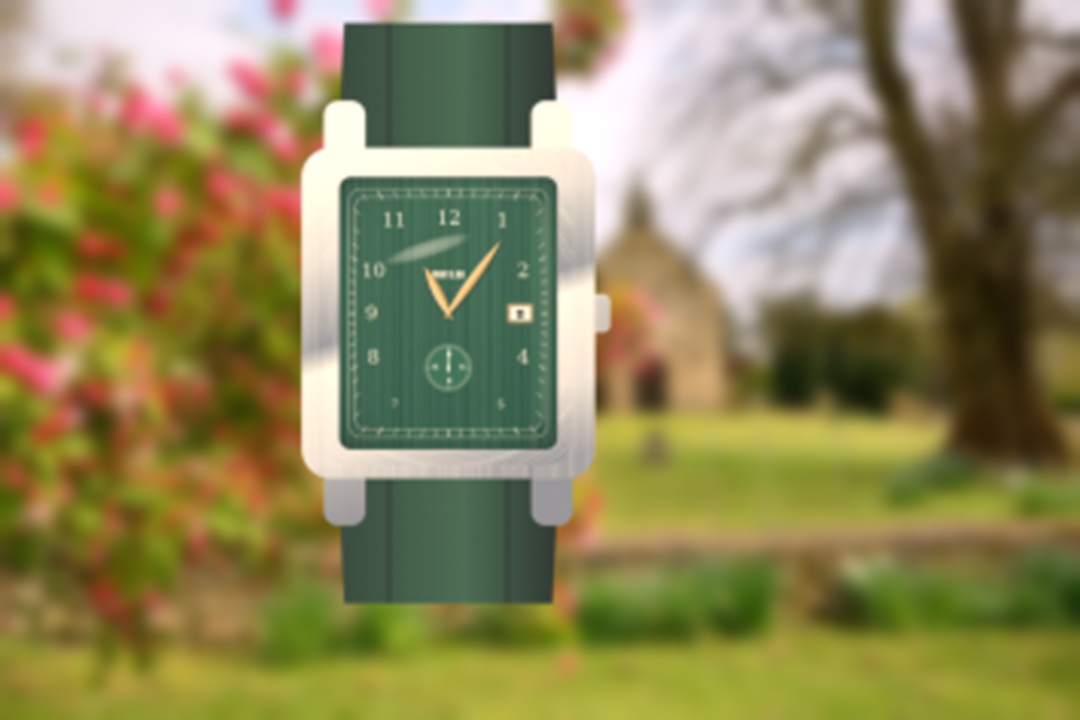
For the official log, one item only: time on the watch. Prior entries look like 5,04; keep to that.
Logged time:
11,06
